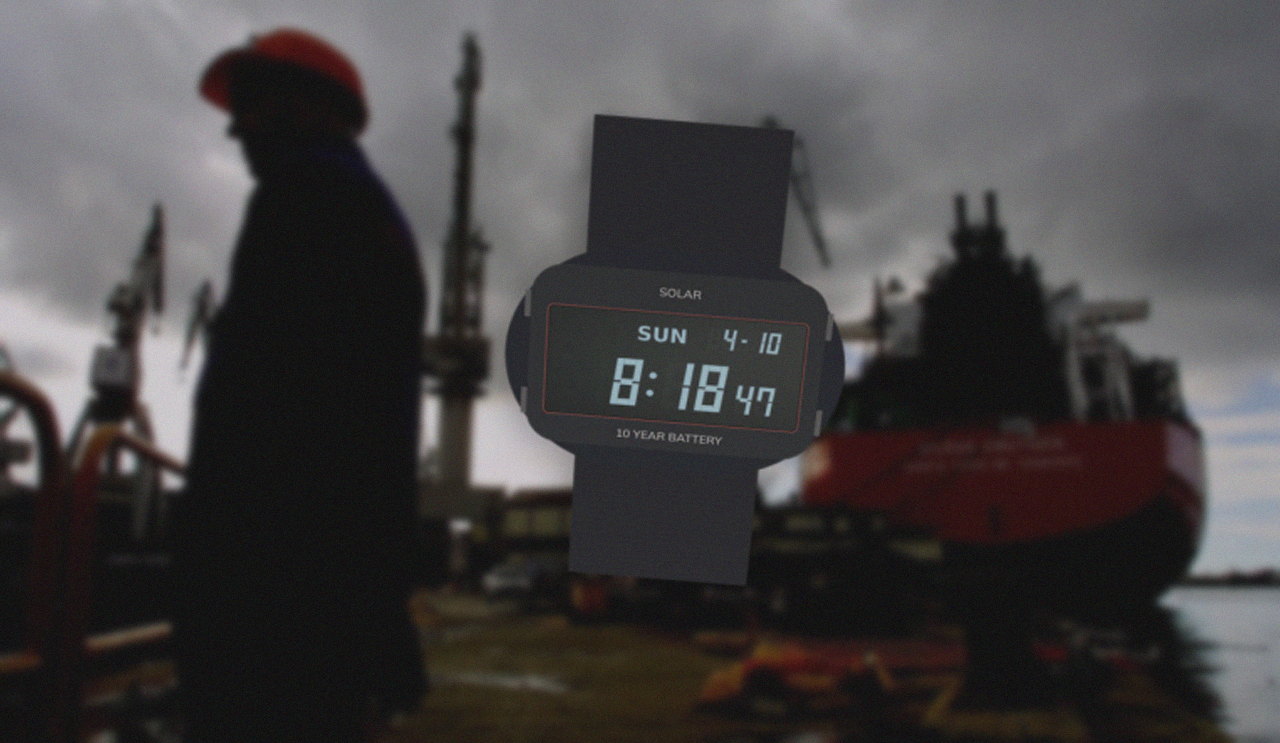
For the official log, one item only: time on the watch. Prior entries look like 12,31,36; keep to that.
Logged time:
8,18,47
